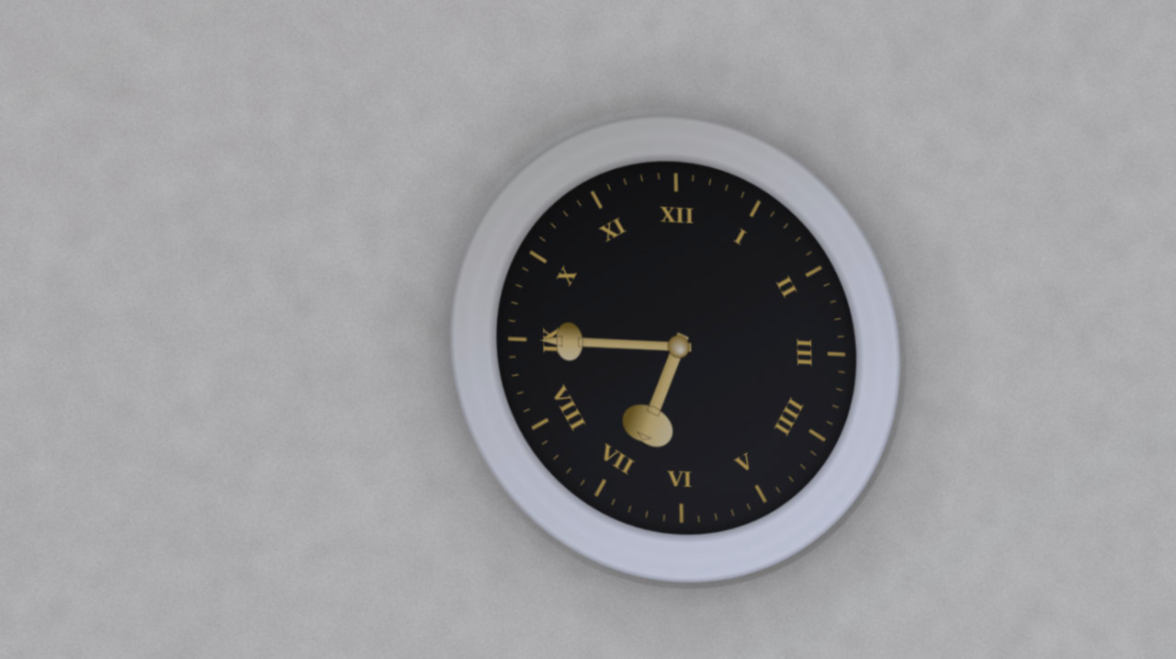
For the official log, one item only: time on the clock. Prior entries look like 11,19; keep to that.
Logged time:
6,45
